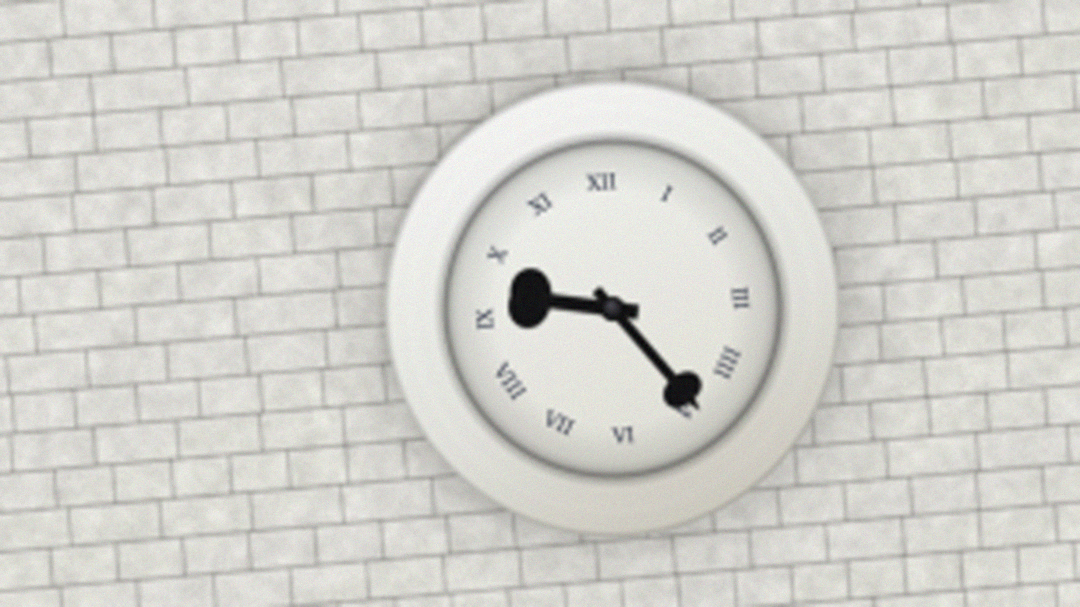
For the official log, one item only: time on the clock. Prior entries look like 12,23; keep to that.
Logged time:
9,24
